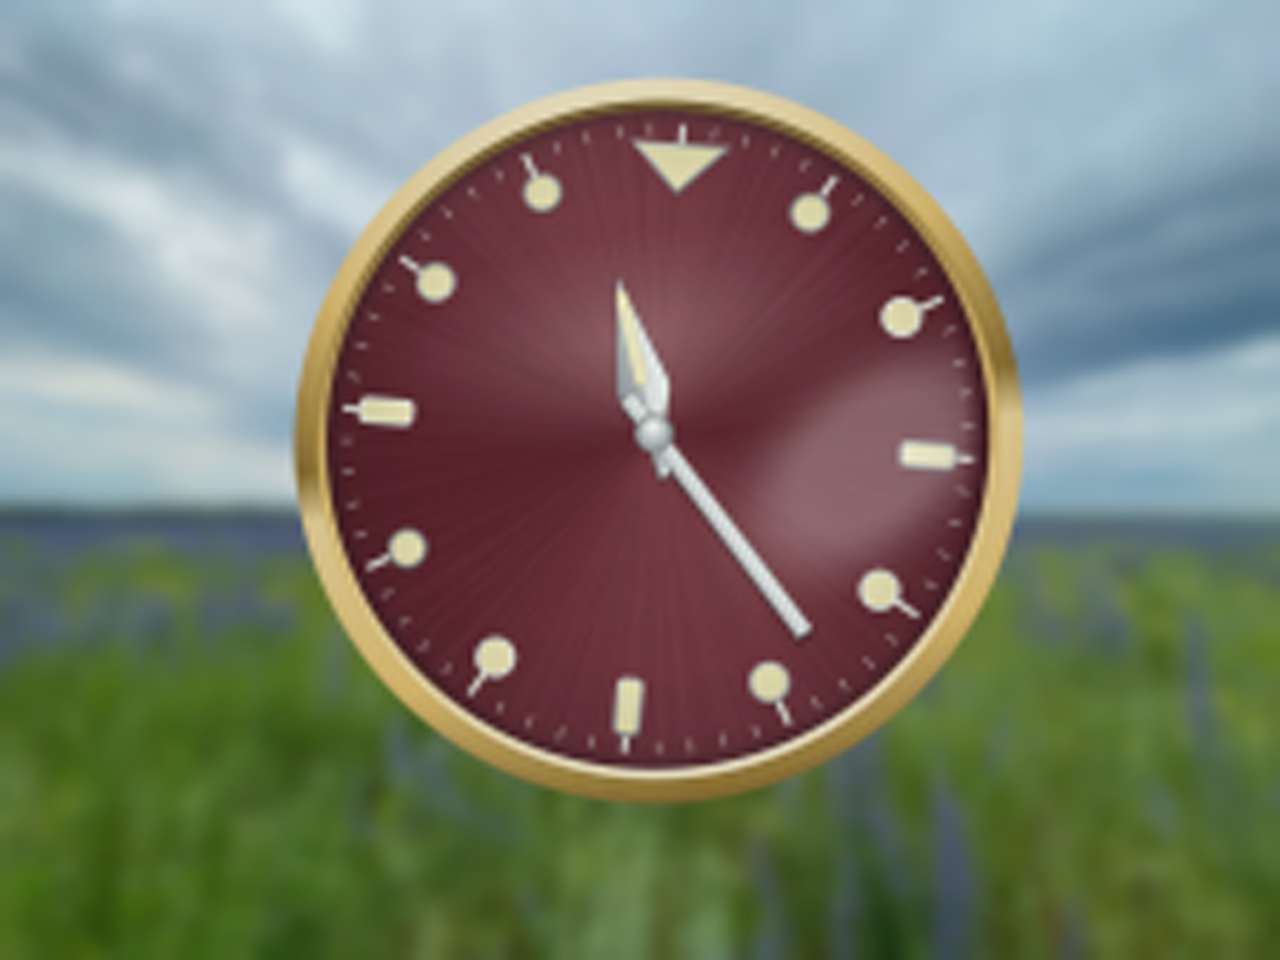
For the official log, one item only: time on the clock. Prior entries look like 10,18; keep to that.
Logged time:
11,23
